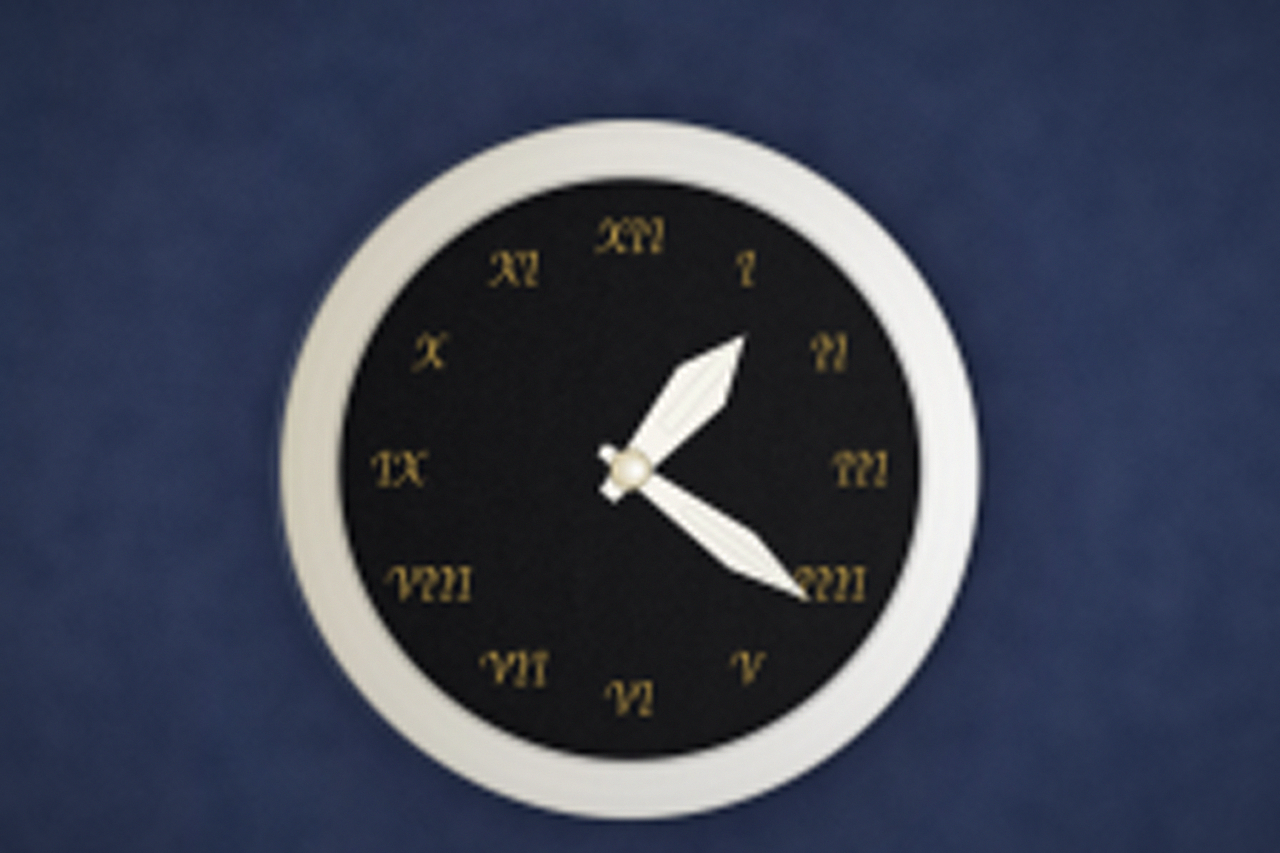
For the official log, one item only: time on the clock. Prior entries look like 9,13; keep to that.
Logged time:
1,21
